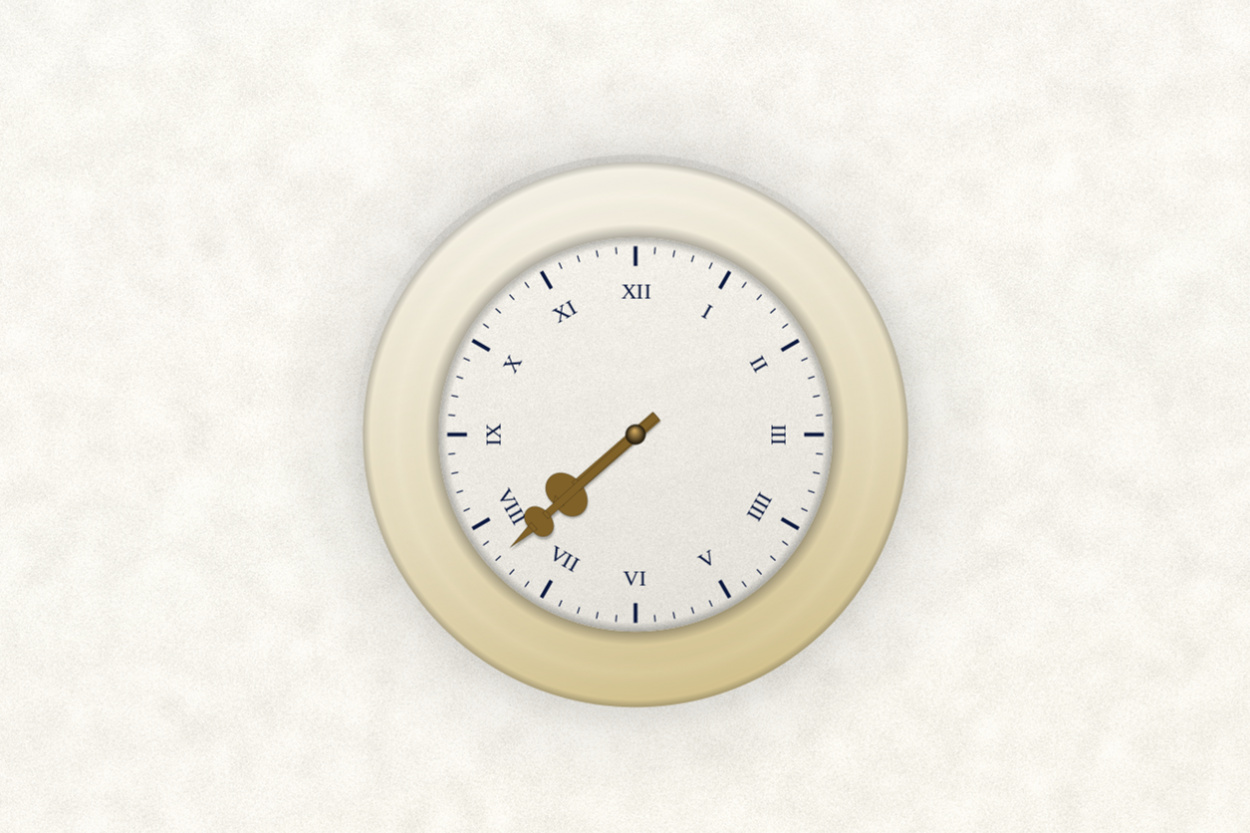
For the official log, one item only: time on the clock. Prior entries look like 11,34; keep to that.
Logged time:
7,38
